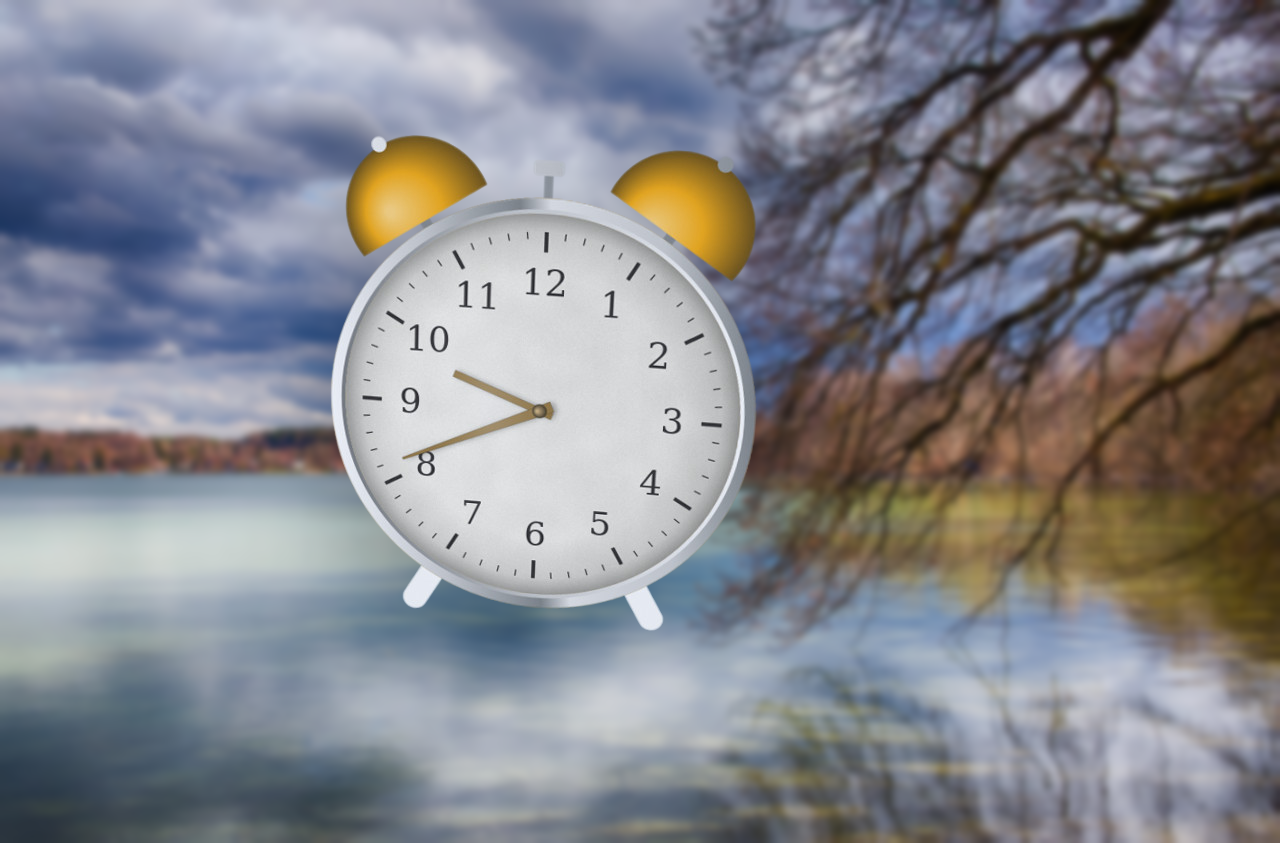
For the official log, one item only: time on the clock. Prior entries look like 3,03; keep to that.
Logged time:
9,41
